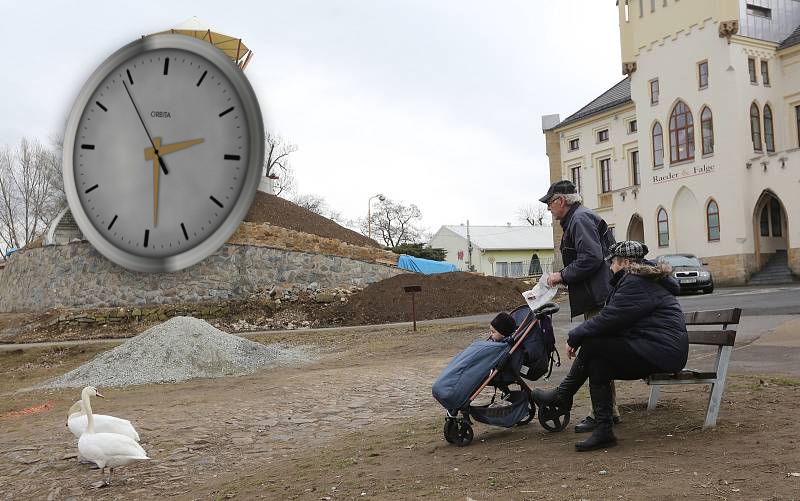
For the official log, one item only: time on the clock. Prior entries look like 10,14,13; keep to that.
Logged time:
2,28,54
